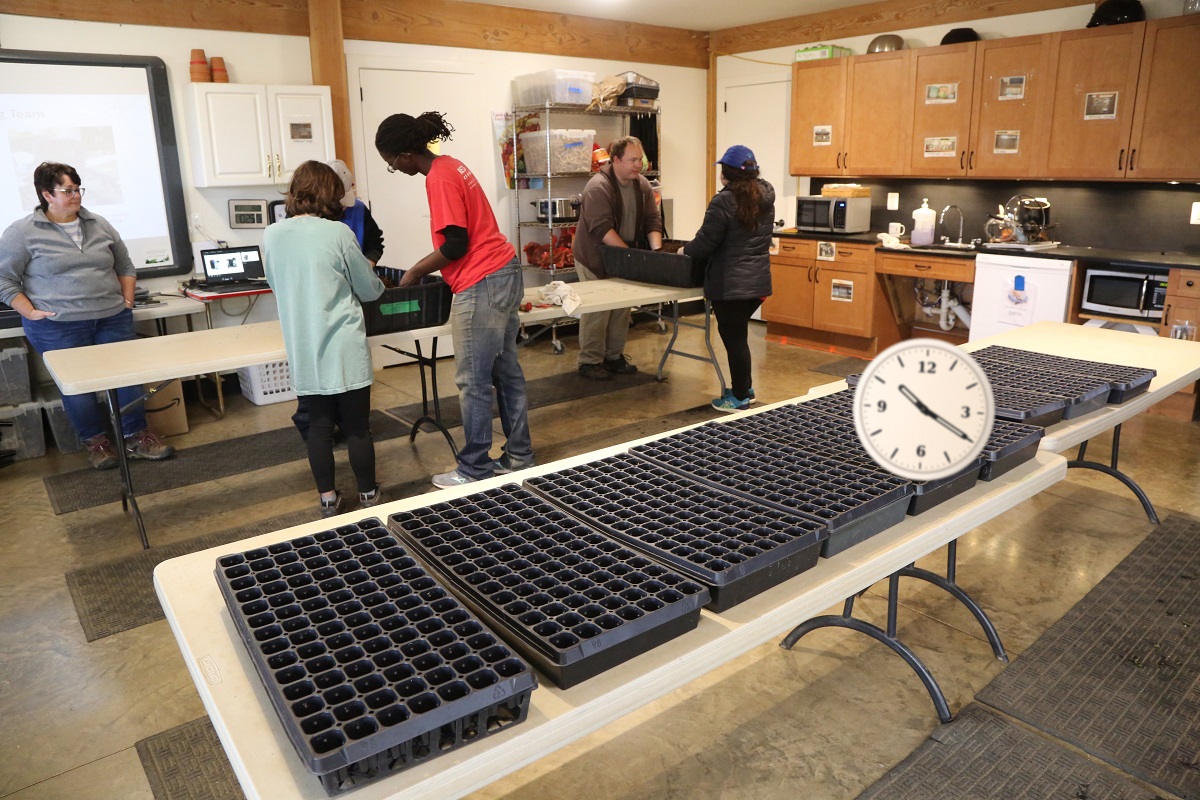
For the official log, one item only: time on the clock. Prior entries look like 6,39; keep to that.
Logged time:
10,20
